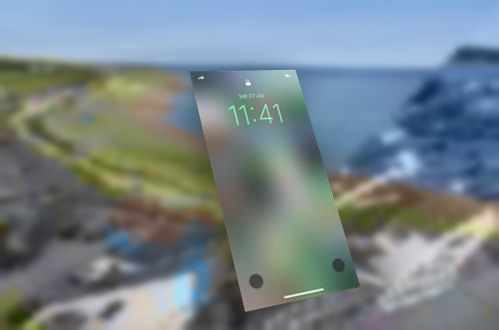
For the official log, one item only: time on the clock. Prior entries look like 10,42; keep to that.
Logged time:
11,41
